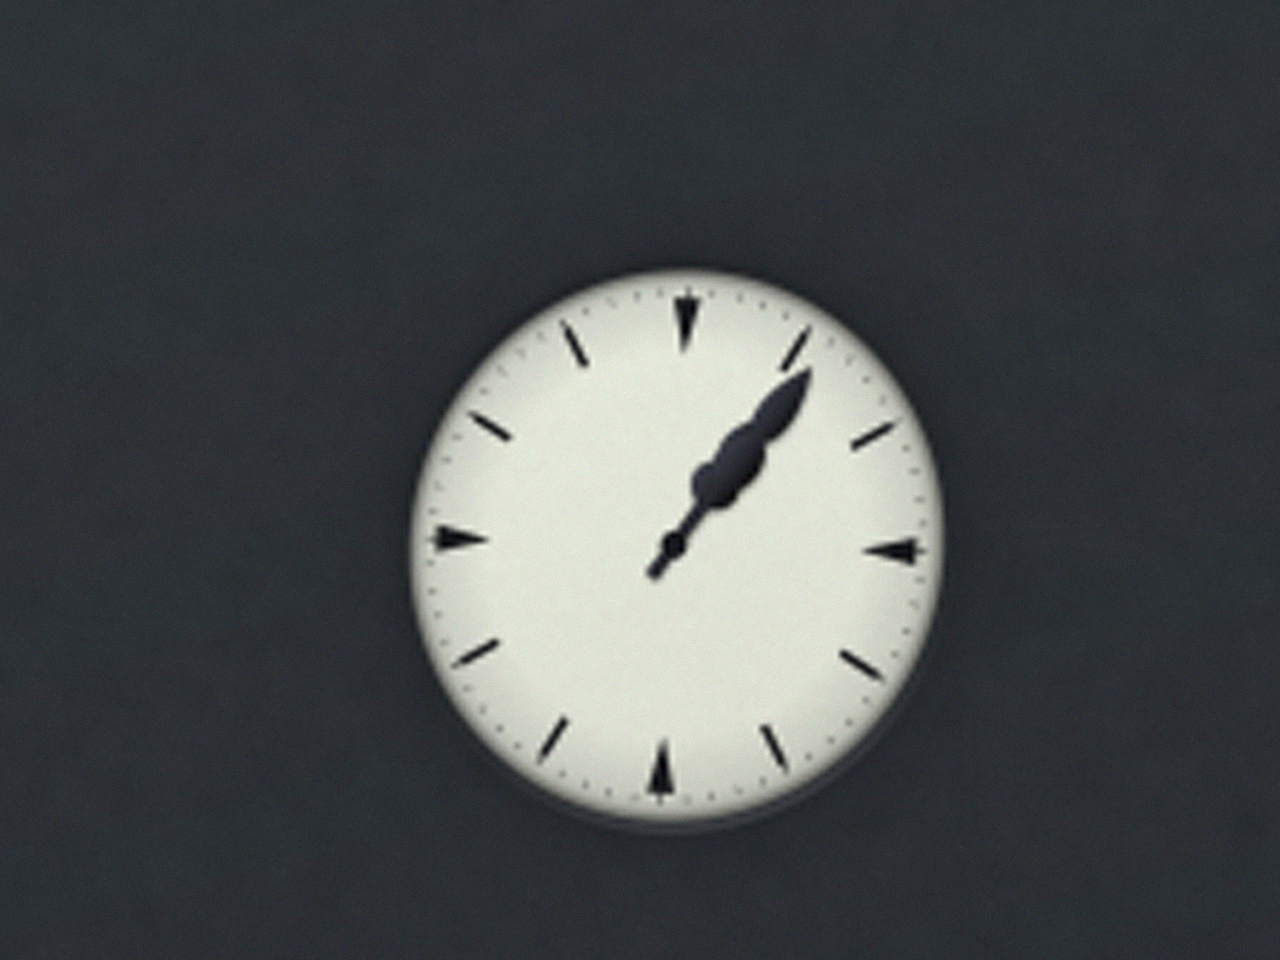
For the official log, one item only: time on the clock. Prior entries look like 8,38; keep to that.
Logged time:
1,06
